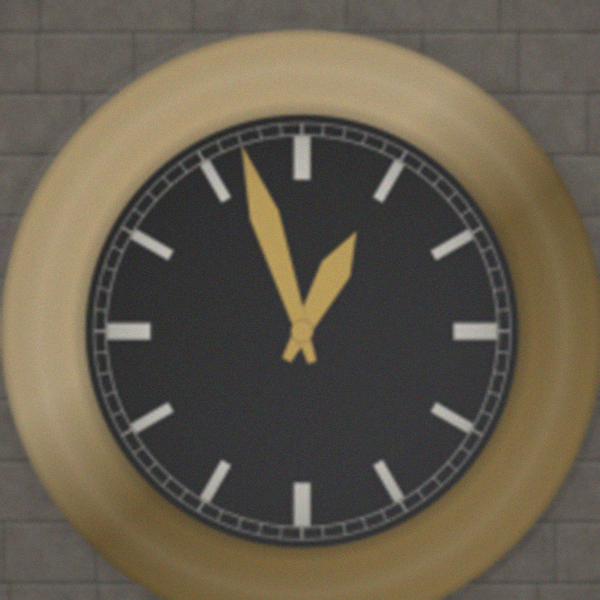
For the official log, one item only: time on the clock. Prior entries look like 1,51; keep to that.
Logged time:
12,57
